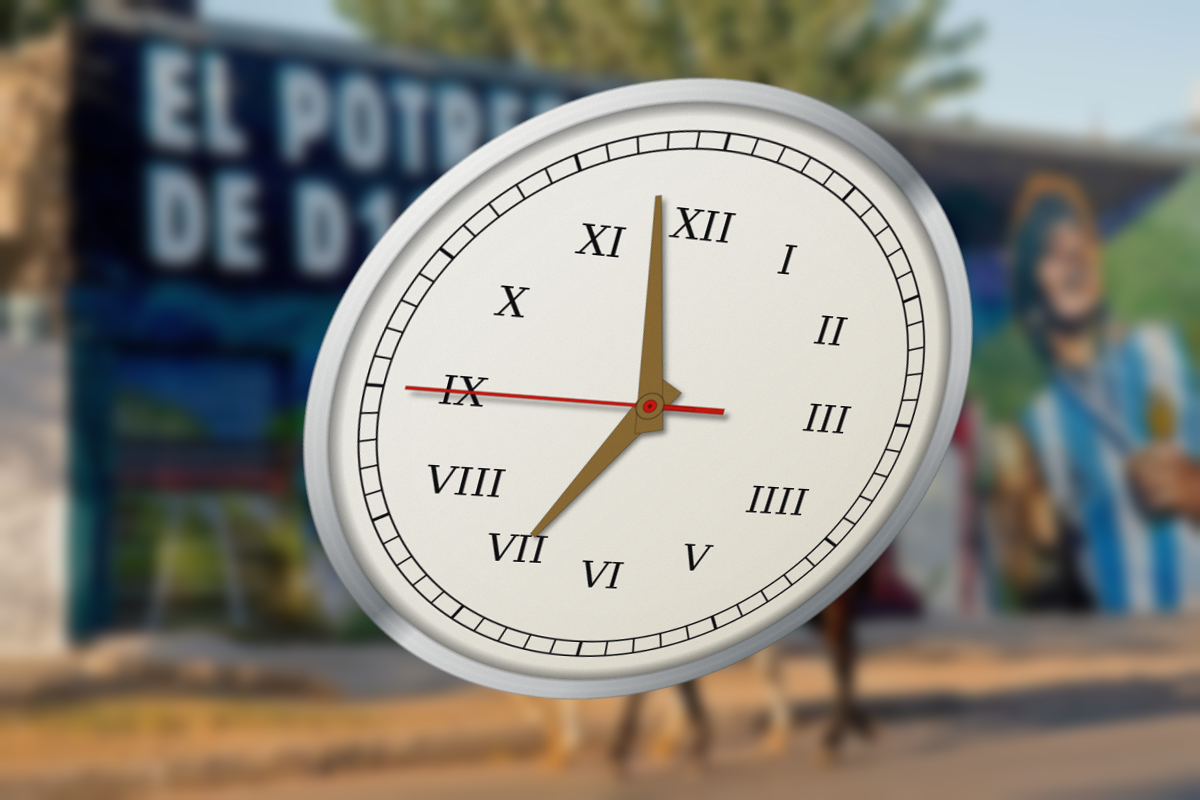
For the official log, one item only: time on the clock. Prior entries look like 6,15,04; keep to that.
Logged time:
6,57,45
